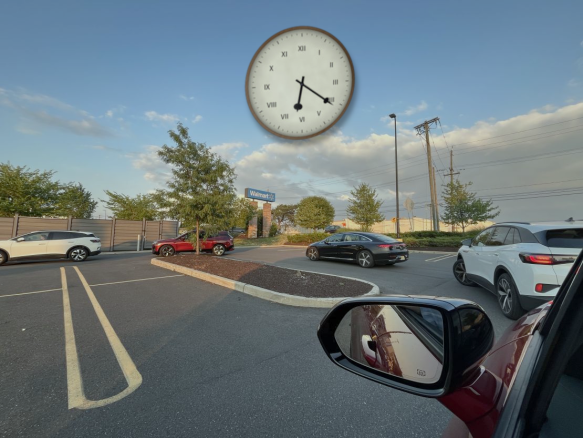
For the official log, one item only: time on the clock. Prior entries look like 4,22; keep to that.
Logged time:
6,21
